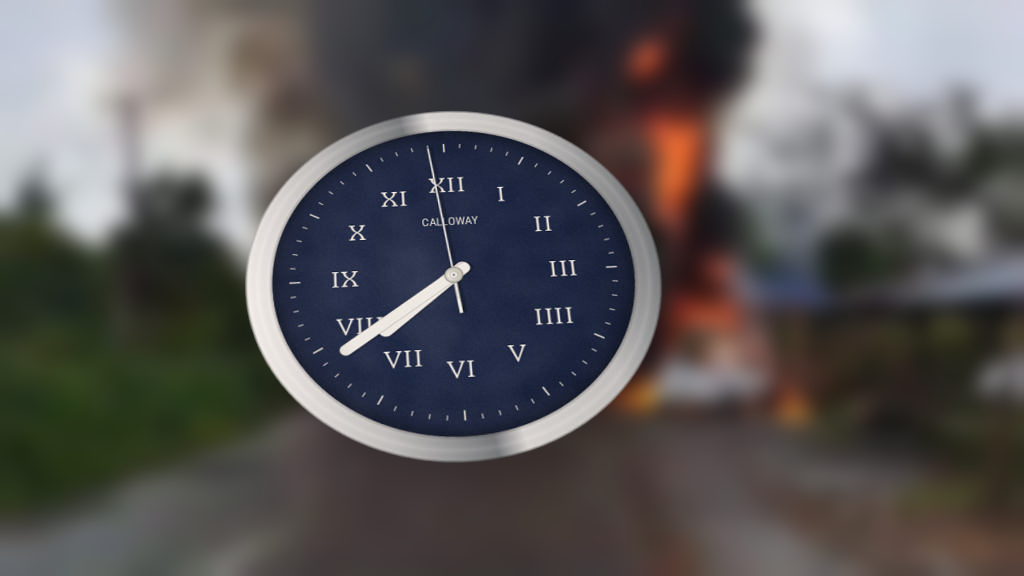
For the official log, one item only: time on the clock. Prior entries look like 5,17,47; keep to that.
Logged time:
7,38,59
